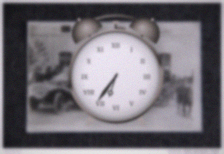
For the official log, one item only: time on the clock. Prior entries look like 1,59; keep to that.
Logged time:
6,36
